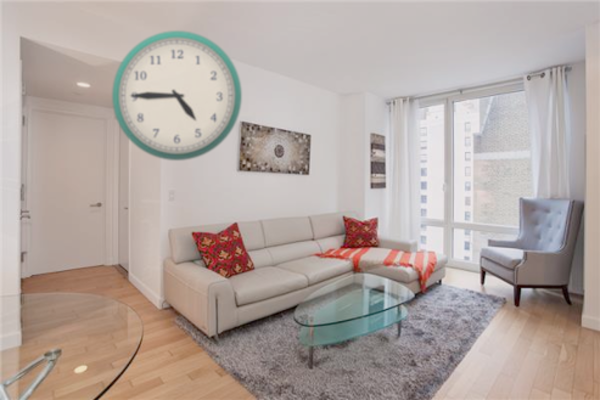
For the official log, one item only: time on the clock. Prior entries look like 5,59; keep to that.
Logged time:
4,45
